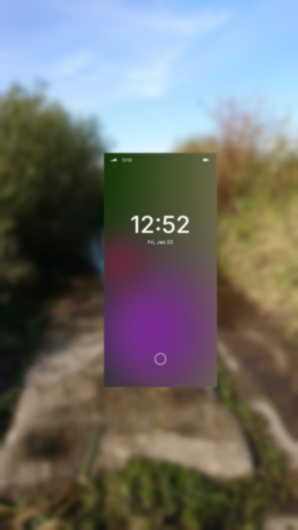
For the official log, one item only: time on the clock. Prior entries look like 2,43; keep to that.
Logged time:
12,52
